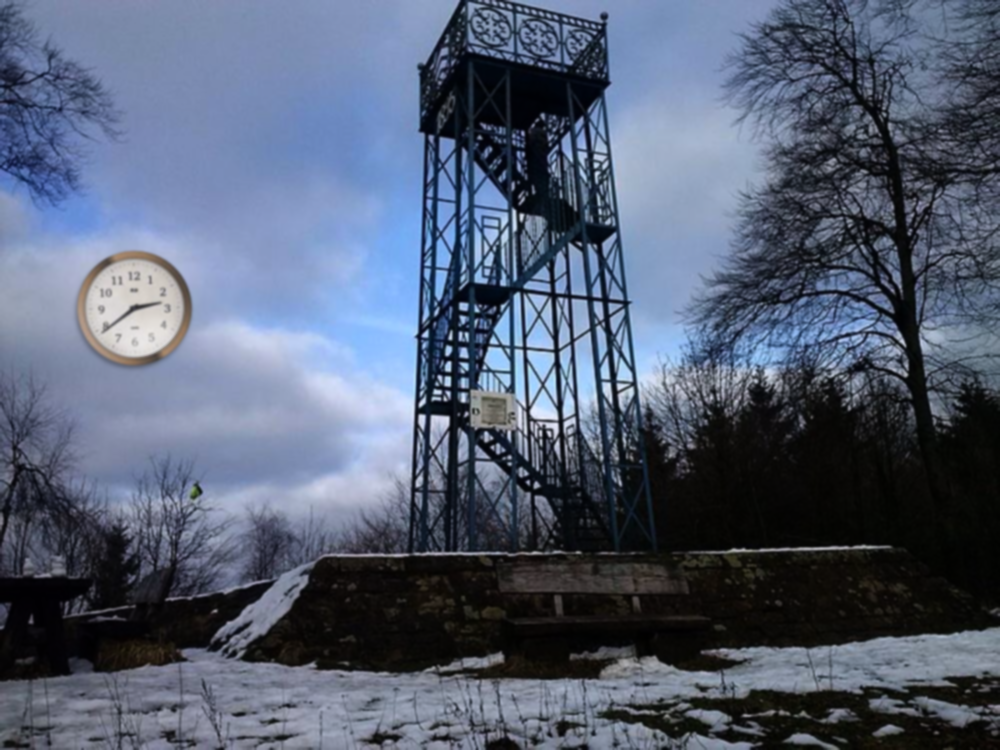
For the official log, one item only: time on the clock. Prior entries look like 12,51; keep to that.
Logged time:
2,39
